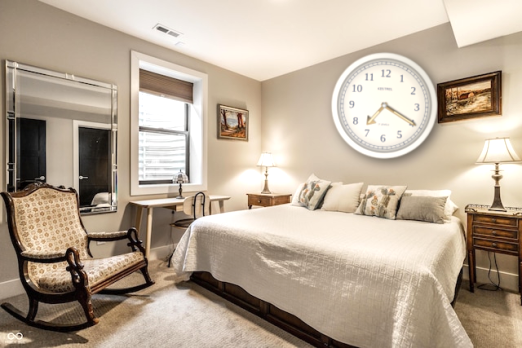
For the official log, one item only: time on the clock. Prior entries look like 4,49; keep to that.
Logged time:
7,20
